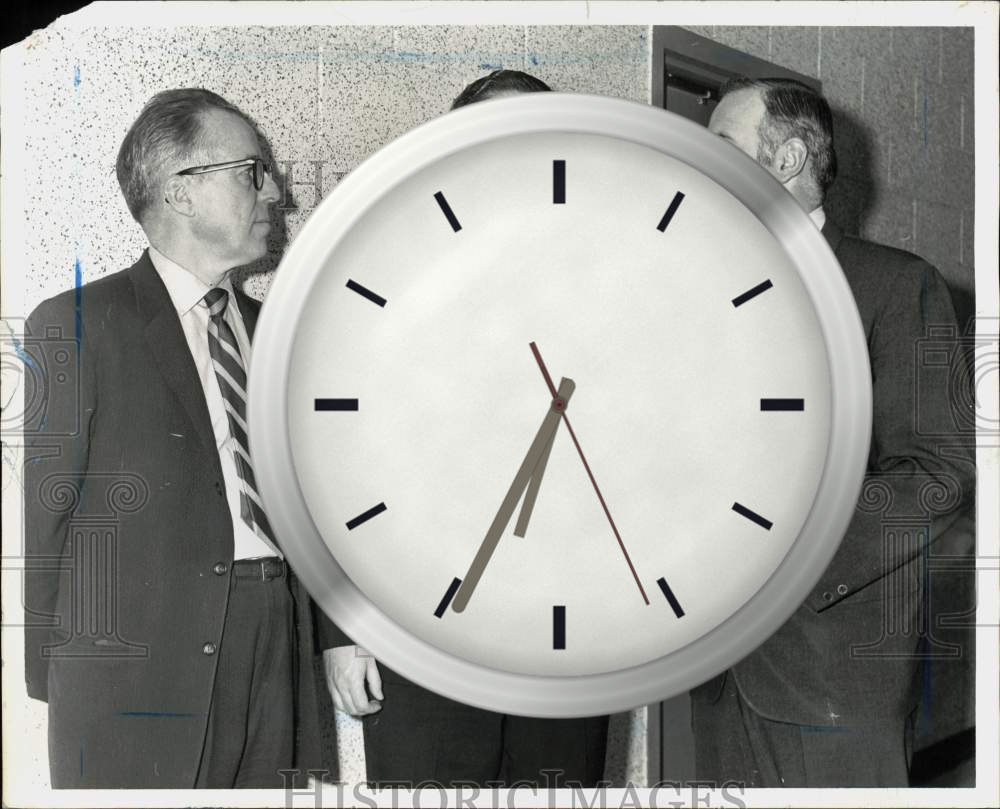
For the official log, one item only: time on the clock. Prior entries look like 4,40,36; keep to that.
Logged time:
6,34,26
